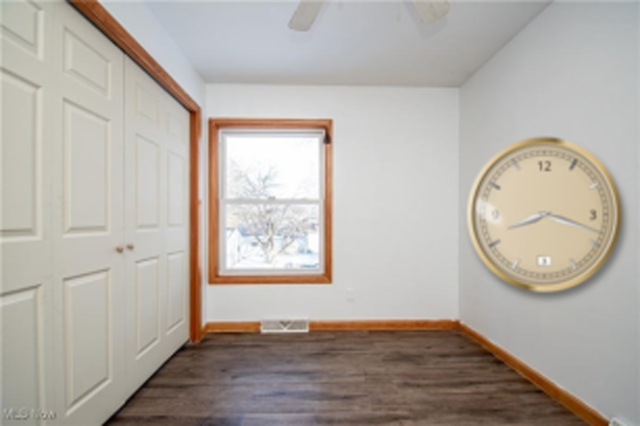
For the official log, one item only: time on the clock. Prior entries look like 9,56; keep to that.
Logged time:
8,18
